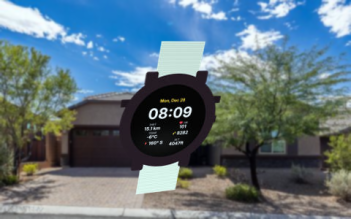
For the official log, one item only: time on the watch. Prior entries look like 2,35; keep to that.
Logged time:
8,09
